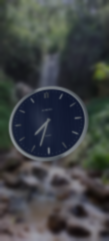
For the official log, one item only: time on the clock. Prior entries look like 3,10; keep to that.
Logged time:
7,33
